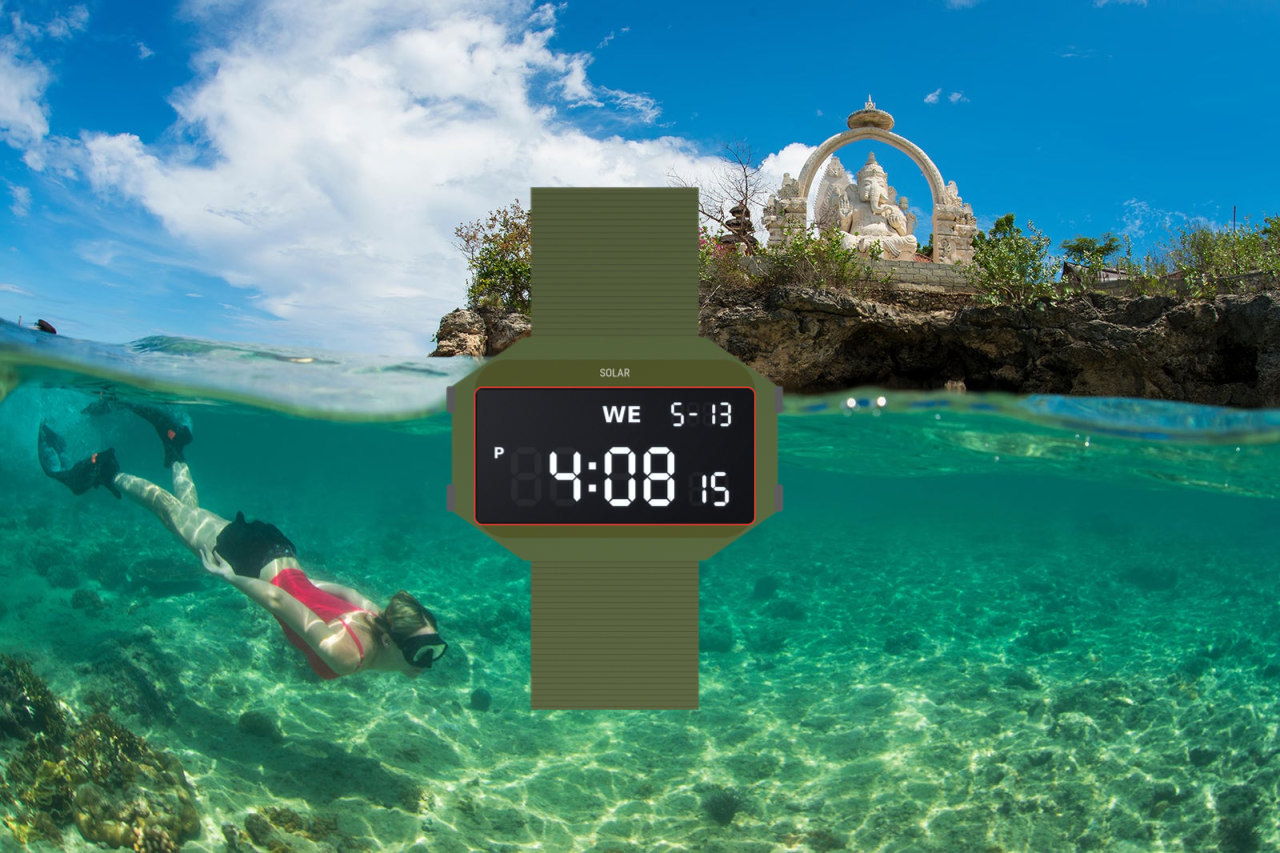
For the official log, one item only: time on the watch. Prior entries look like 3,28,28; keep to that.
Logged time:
4,08,15
